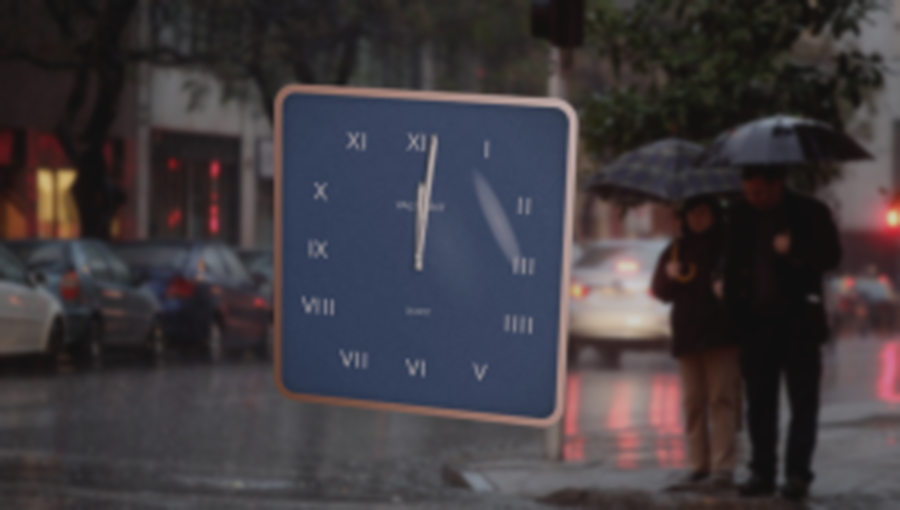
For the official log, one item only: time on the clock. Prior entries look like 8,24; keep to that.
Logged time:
12,01
